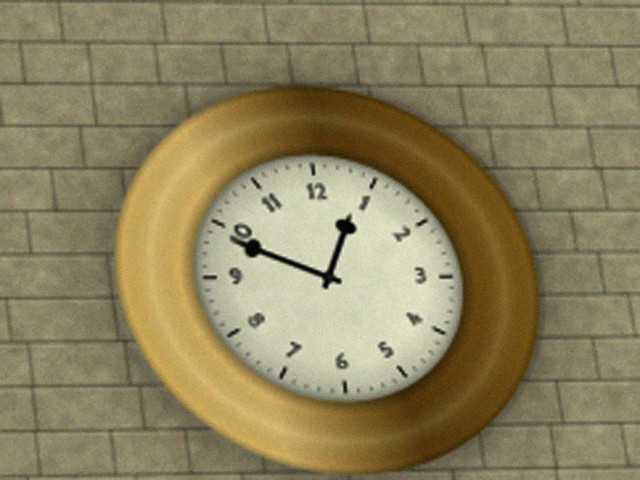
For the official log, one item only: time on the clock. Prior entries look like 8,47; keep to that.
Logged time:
12,49
